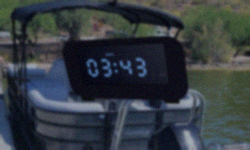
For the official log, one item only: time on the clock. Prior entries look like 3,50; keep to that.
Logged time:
3,43
